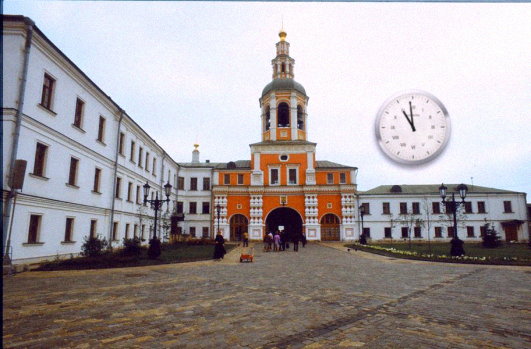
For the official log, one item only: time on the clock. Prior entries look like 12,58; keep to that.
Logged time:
10,59
